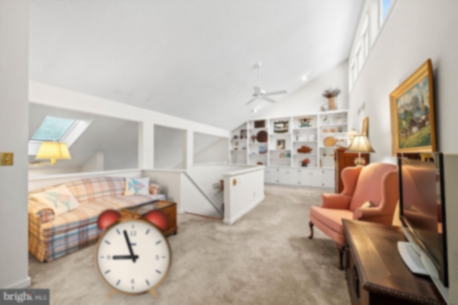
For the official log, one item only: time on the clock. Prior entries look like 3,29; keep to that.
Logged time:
8,57
